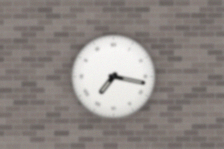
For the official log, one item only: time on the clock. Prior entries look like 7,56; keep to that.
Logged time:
7,17
